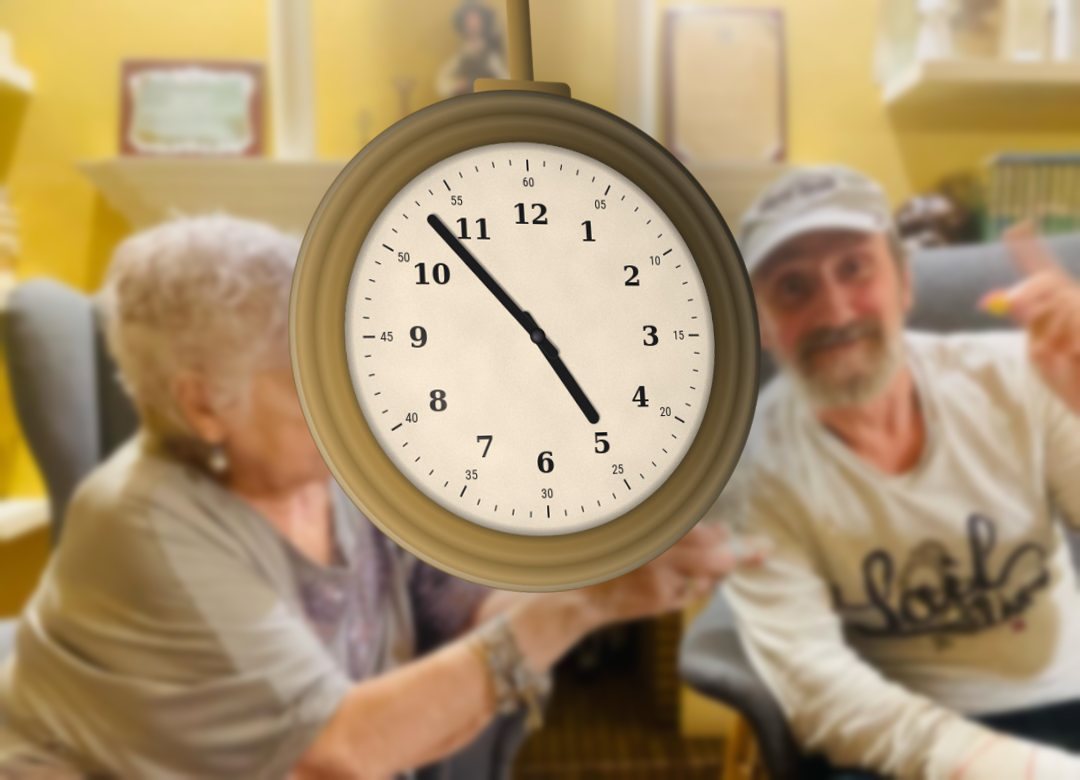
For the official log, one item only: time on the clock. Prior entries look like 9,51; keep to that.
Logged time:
4,53
